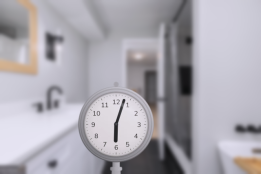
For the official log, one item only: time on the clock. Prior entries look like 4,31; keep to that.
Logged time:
6,03
